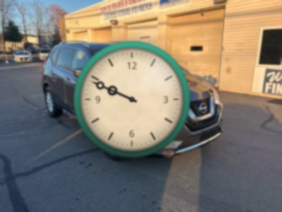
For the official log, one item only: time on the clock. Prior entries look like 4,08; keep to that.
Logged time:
9,49
